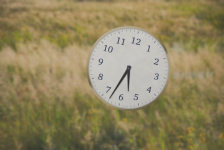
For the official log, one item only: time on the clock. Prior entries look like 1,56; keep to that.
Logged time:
5,33
